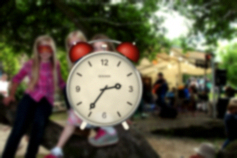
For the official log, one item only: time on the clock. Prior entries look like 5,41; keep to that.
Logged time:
2,36
